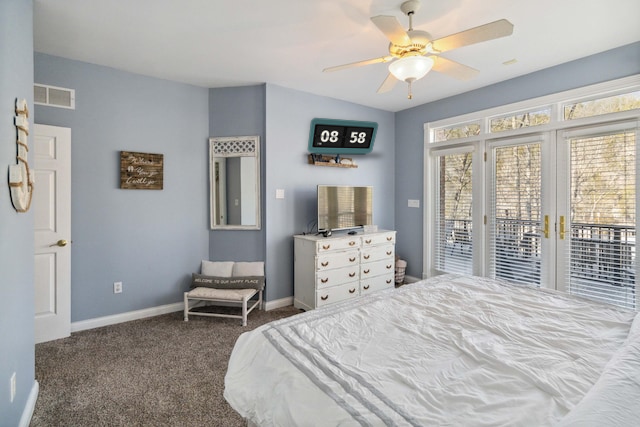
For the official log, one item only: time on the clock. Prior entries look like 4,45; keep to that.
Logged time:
8,58
